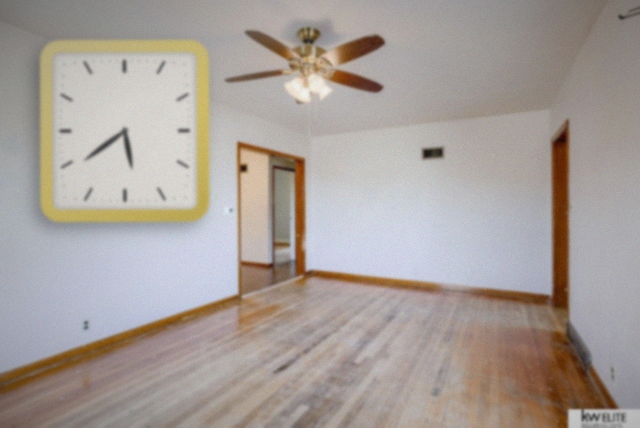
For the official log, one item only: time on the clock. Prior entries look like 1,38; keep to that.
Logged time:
5,39
